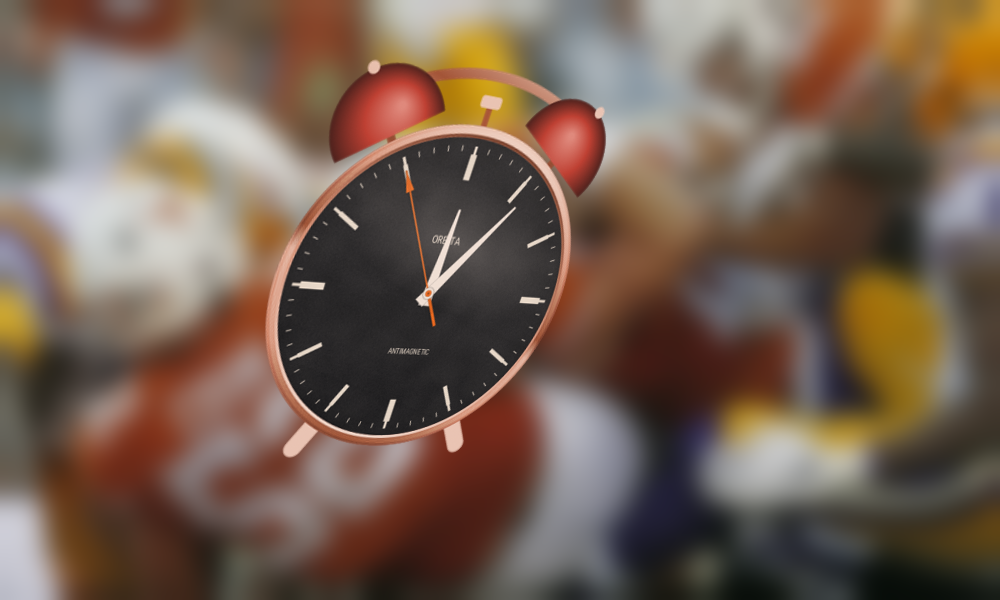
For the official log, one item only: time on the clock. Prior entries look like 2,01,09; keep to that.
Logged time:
12,05,55
